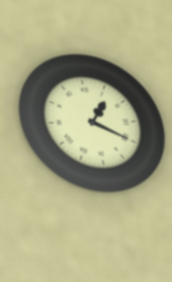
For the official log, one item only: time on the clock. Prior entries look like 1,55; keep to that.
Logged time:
1,20
